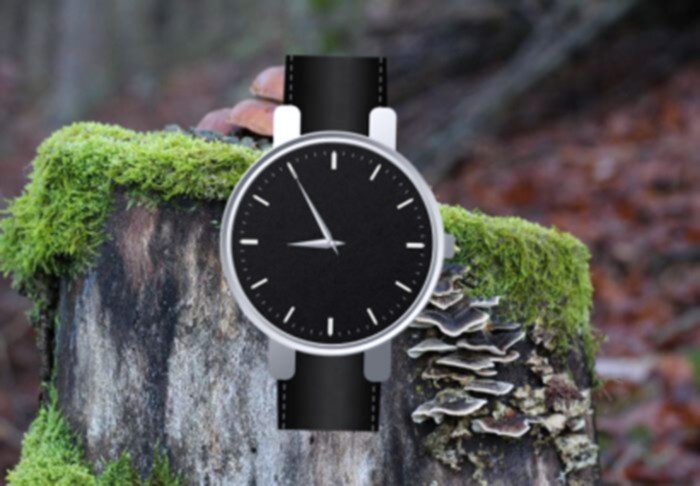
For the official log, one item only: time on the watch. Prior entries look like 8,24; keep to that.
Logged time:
8,55
